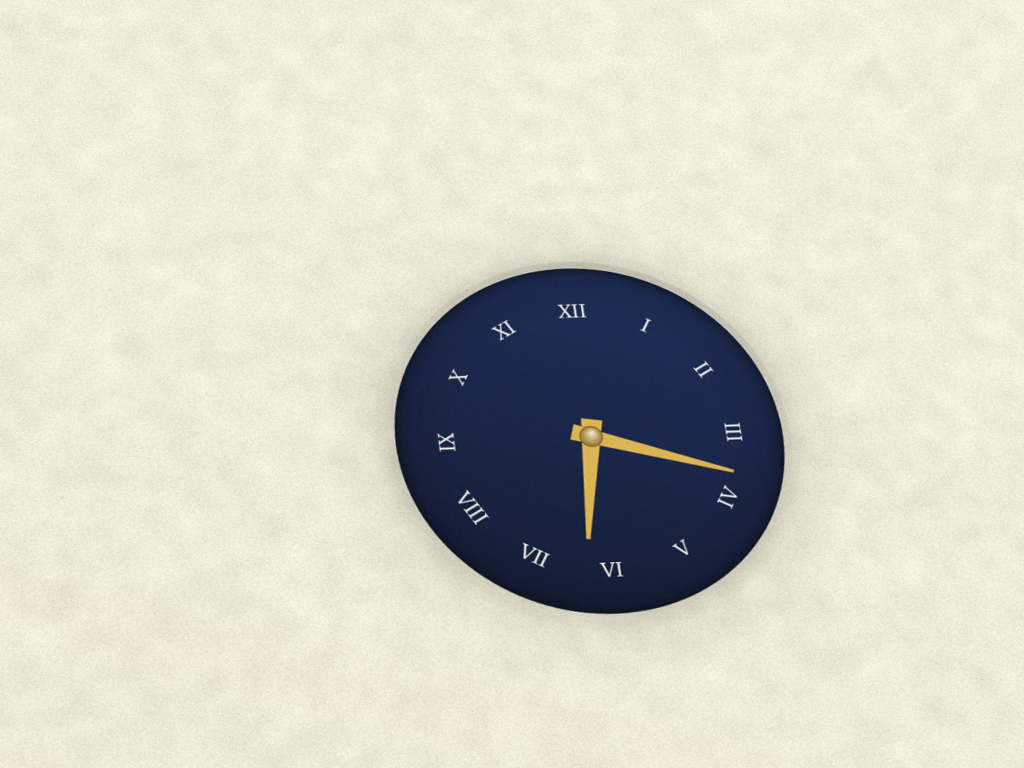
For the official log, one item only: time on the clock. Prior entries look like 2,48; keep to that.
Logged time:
6,18
